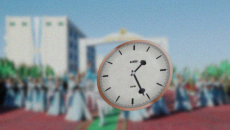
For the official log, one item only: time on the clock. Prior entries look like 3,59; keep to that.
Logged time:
1,26
